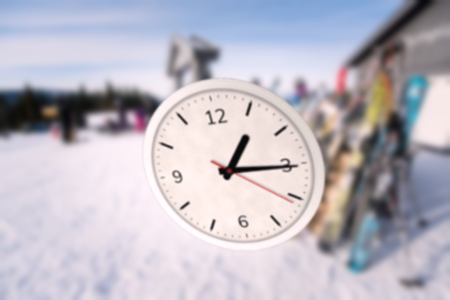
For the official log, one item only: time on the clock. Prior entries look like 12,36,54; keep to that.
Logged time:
1,15,21
